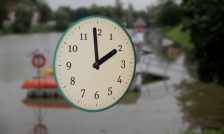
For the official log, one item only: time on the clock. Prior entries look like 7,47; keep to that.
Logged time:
1,59
